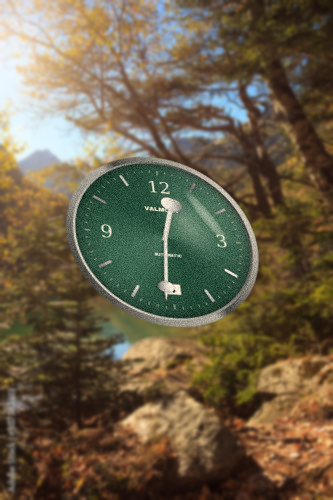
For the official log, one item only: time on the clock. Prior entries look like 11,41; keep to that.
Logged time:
12,31
